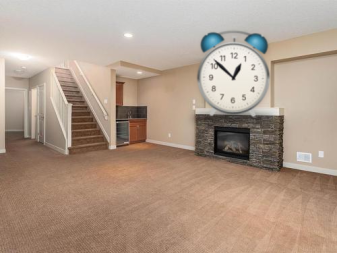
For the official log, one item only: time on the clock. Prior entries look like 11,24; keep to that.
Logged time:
12,52
